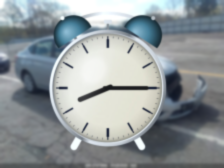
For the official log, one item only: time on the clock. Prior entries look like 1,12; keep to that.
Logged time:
8,15
